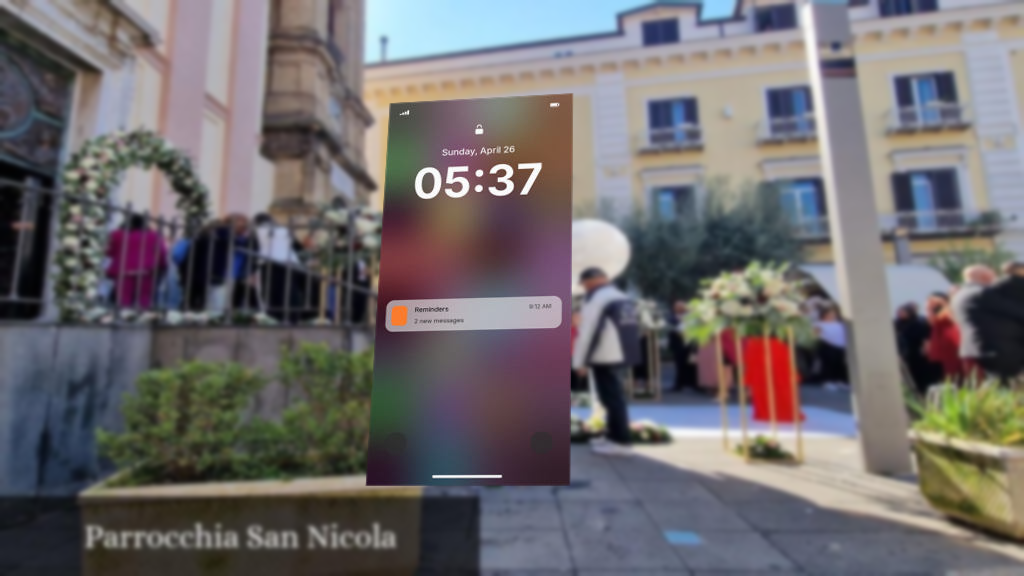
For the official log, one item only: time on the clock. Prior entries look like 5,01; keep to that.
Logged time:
5,37
